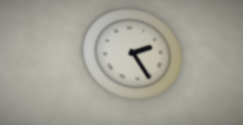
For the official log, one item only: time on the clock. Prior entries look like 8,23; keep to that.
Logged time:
2,26
